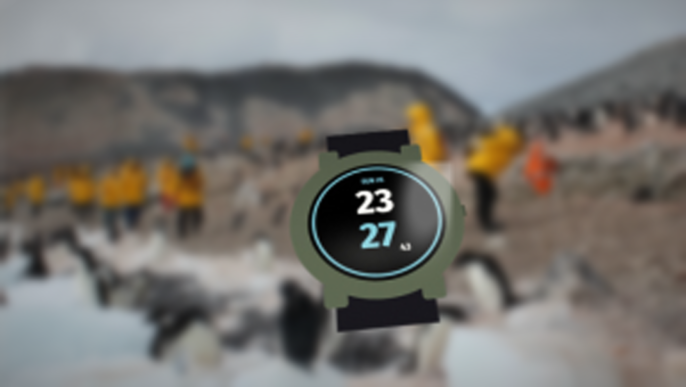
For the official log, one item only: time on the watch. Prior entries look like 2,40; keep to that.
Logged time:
23,27
